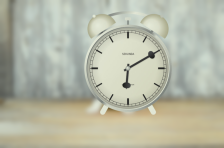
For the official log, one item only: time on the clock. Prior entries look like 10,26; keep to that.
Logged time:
6,10
